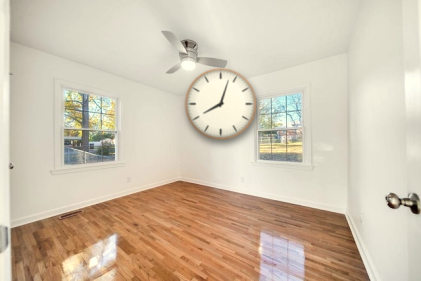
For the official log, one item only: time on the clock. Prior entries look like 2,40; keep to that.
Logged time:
8,03
